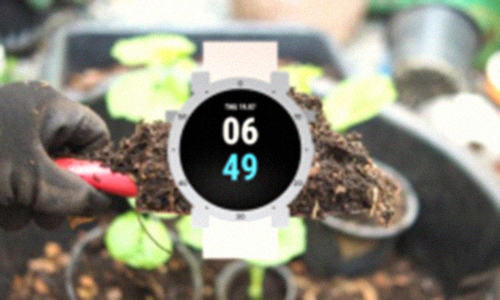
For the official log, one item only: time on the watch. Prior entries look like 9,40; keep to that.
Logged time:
6,49
